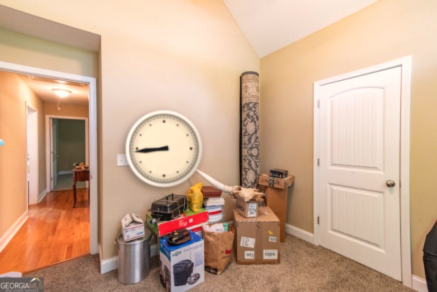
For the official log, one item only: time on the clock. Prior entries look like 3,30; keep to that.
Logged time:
8,44
